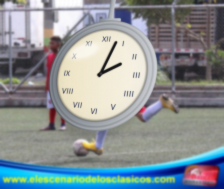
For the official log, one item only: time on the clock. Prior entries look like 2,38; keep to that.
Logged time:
2,03
